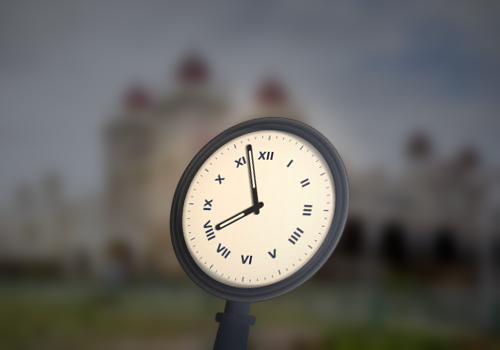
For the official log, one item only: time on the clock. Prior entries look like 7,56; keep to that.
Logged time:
7,57
